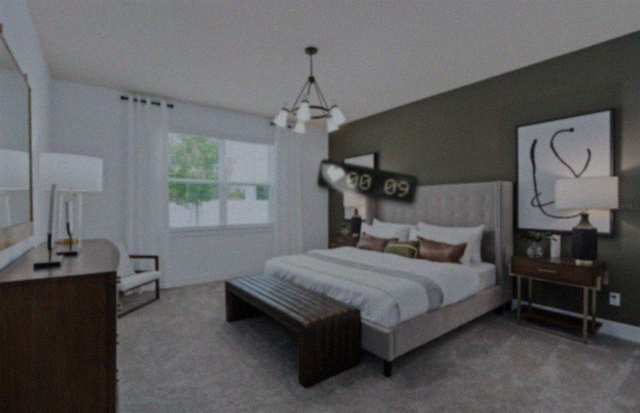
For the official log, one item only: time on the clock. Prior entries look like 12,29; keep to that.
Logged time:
0,09
